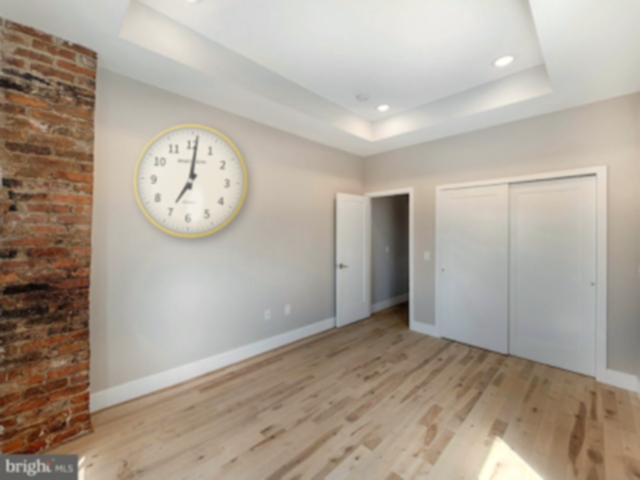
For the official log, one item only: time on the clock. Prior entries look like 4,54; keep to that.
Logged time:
7,01
